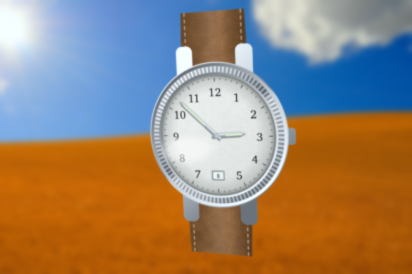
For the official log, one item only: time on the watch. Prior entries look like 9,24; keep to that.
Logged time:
2,52
